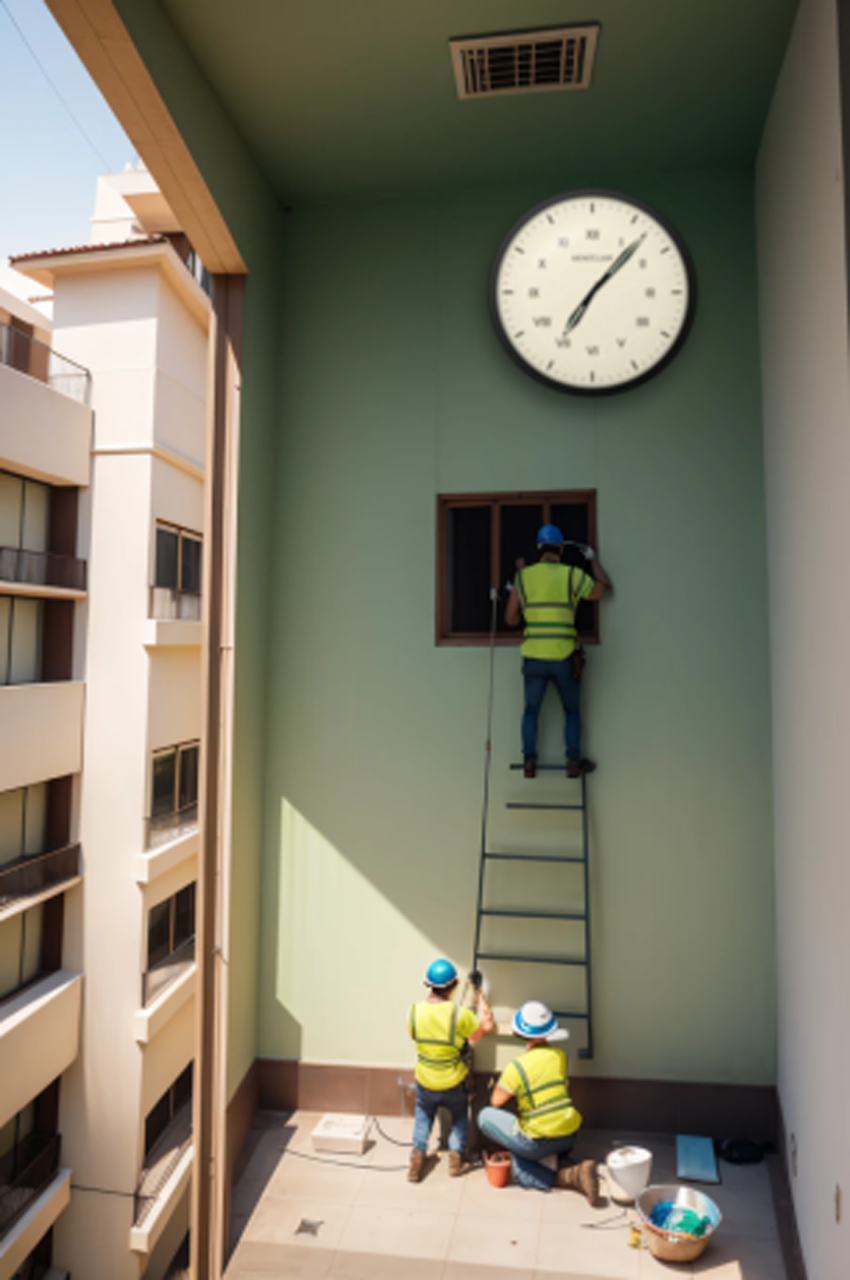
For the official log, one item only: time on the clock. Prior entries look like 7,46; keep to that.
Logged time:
7,07
